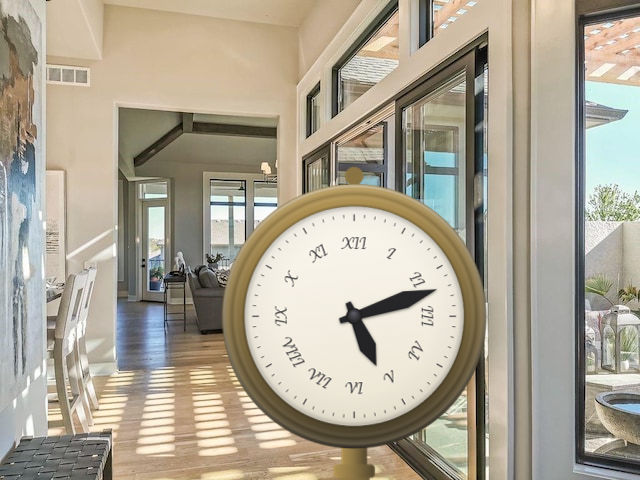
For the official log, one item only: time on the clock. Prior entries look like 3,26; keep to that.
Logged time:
5,12
